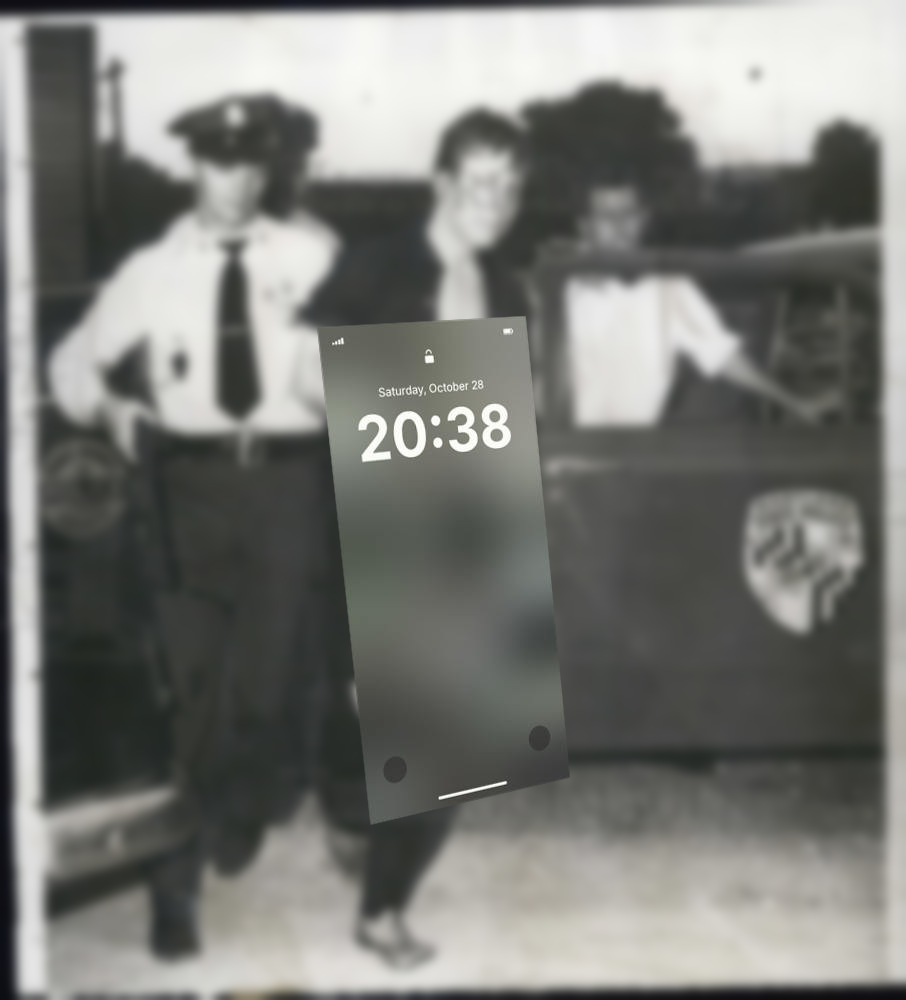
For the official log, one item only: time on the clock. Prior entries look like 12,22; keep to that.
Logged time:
20,38
